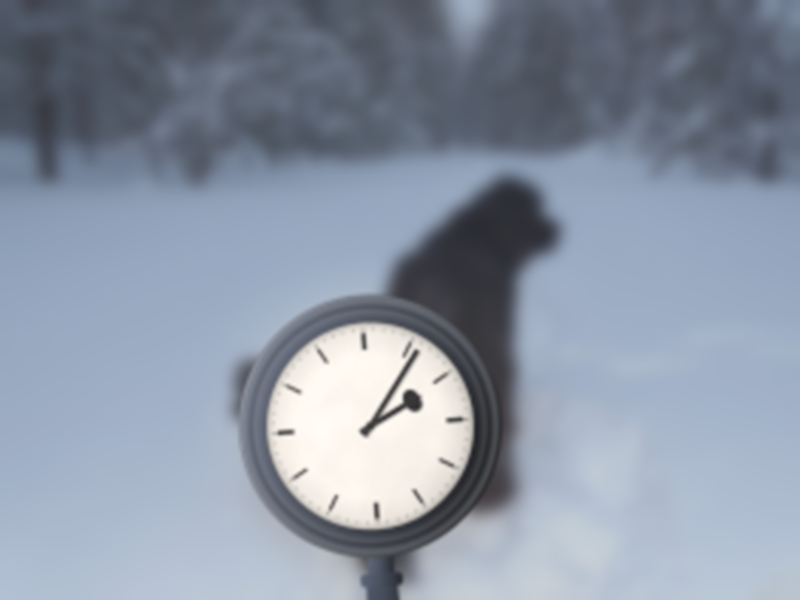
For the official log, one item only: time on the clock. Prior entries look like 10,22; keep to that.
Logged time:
2,06
